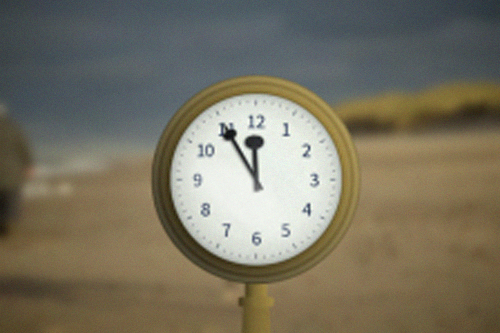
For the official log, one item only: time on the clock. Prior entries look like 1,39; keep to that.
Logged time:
11,55
